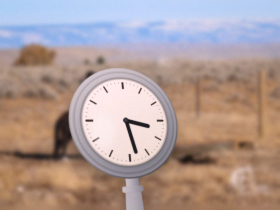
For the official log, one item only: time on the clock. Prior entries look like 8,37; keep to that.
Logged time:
3,28
